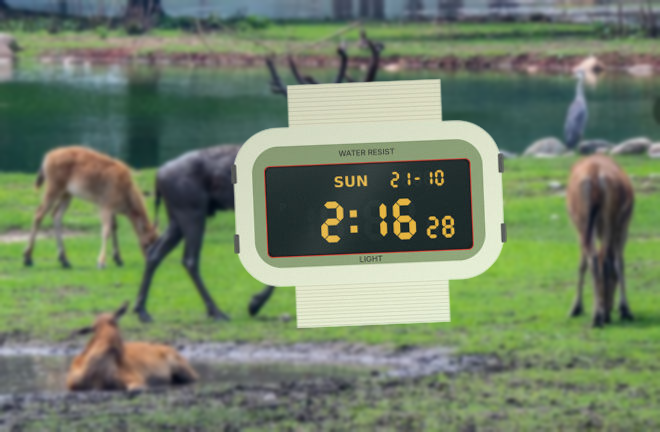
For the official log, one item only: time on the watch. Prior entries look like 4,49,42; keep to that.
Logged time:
2,16,28
